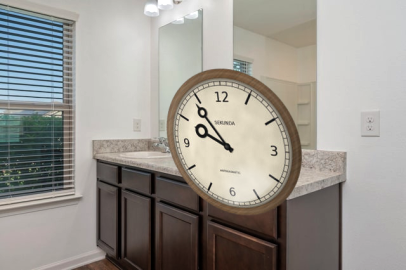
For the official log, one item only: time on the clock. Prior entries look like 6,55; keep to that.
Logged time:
9,54
